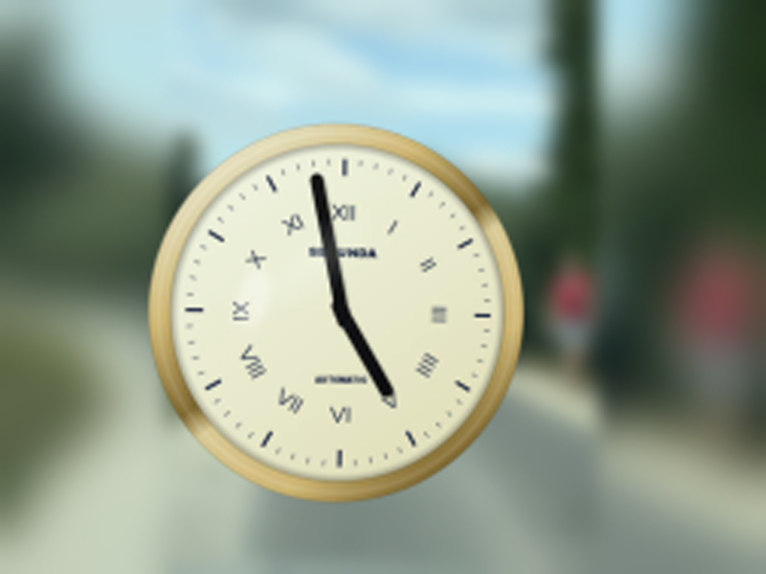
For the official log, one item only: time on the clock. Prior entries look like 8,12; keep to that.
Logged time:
4,58
